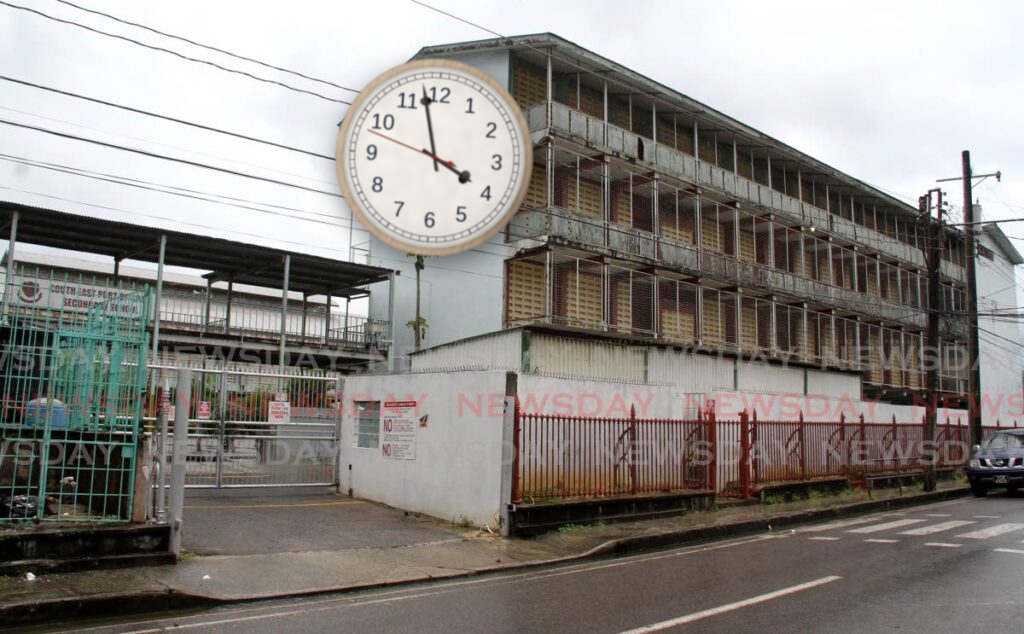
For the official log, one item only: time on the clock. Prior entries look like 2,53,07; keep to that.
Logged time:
3,57,48
